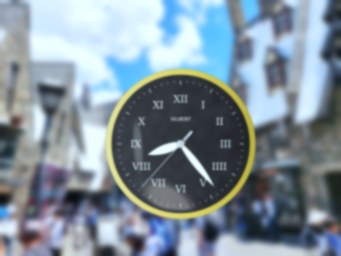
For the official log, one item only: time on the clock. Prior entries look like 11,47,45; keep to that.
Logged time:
8,23,37
